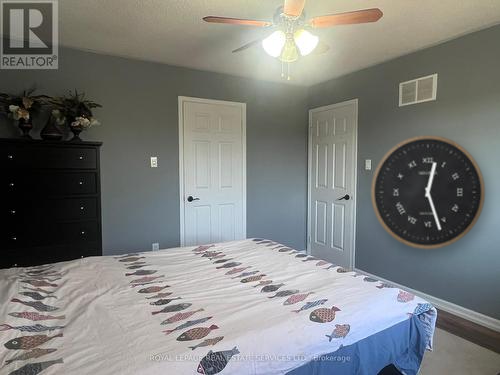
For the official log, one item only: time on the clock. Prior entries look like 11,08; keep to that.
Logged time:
12,27
